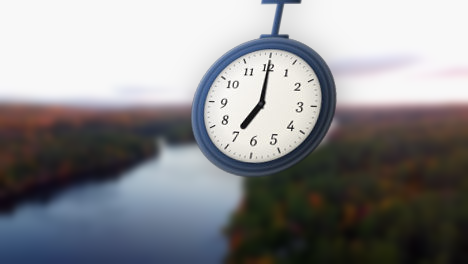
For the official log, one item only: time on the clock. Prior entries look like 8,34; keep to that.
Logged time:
7,00
